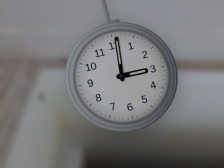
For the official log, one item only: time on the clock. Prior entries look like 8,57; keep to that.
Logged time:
3,01
